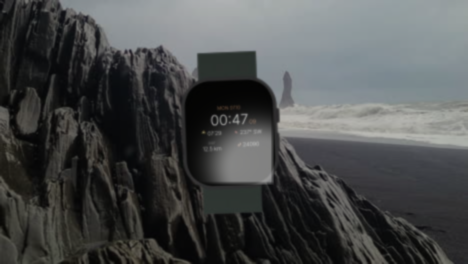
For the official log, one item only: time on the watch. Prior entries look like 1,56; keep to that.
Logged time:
0,47
